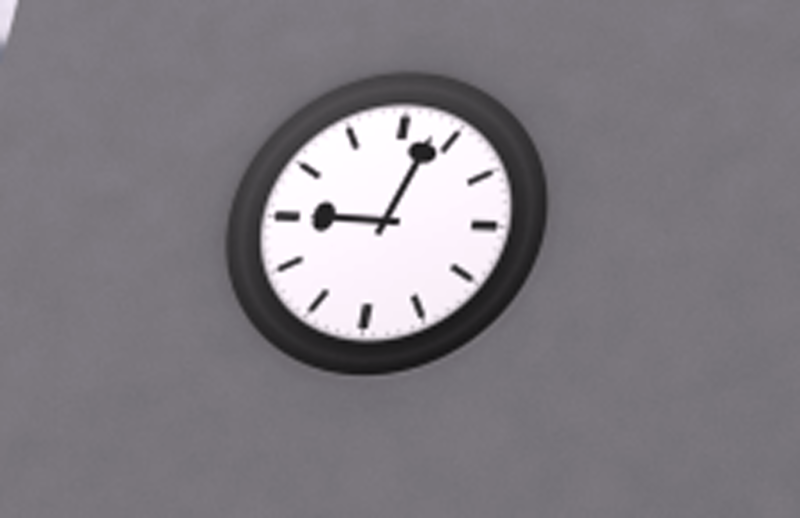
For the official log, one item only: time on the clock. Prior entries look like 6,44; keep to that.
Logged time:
9,03
